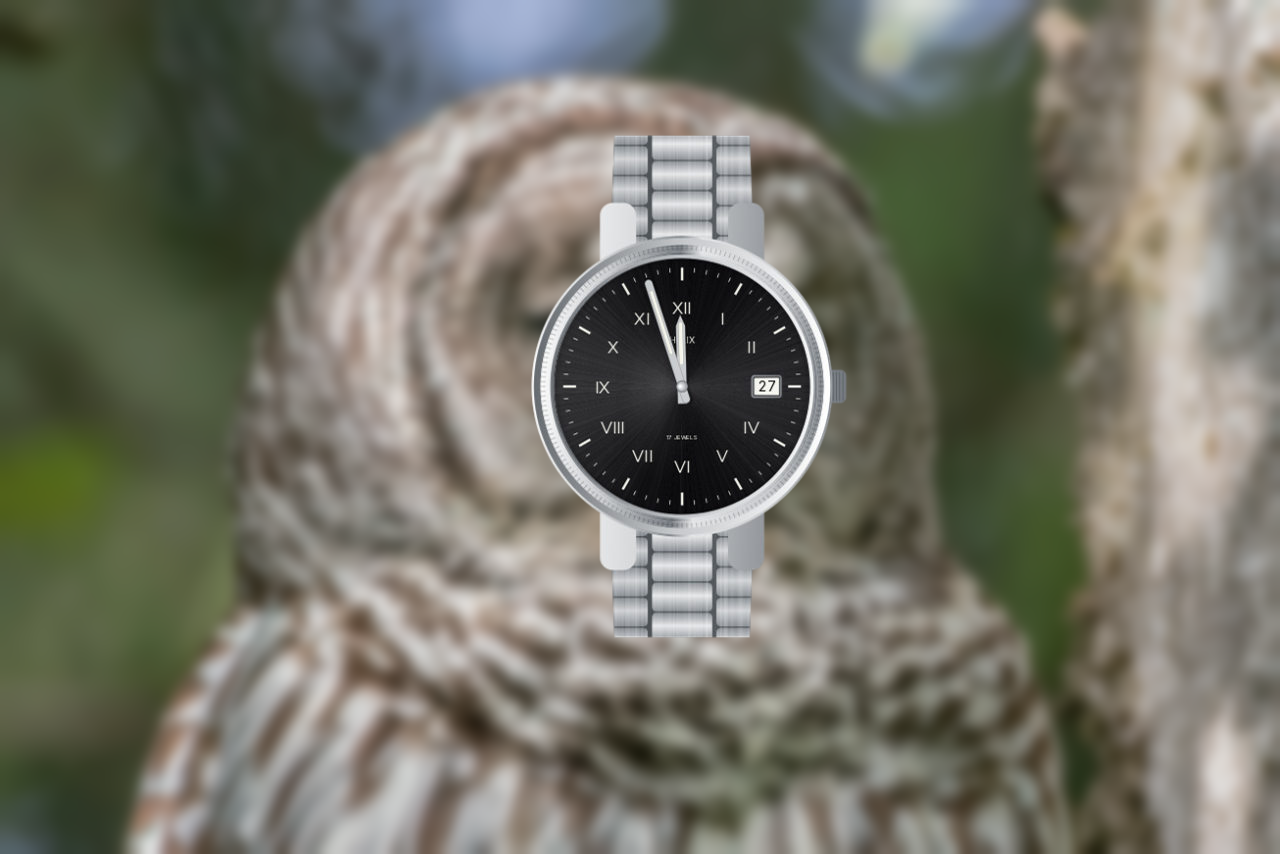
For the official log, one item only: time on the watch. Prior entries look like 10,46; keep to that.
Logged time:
11,57
